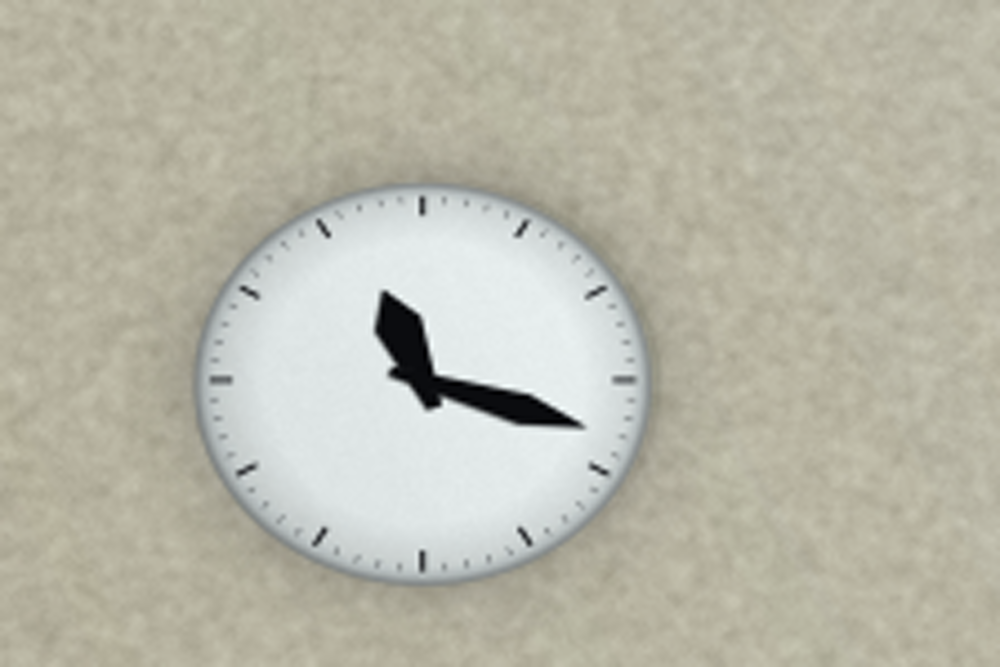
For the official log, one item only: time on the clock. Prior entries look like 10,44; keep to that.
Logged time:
11,18
